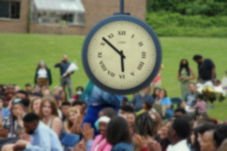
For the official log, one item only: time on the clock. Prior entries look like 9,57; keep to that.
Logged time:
5,52
